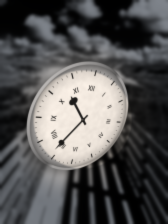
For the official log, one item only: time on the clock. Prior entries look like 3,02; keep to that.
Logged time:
10,36
